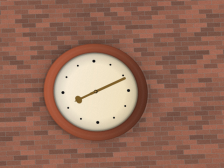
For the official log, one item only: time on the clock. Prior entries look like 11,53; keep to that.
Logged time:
8,11
